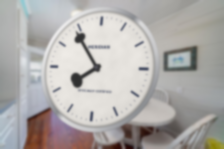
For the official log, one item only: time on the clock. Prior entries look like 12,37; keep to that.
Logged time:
7,54
